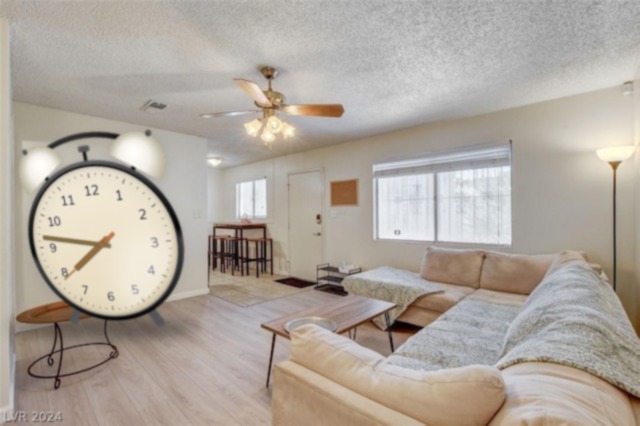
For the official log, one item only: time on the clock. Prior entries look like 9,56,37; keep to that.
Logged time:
7,46,39
